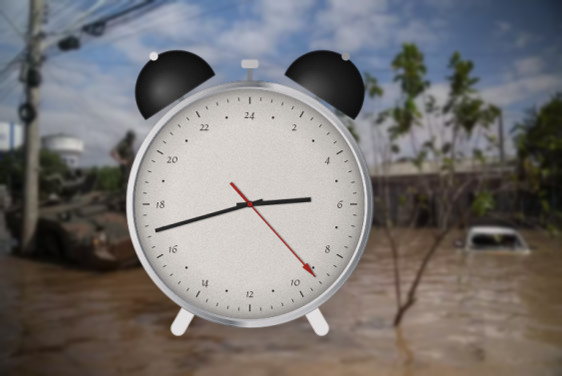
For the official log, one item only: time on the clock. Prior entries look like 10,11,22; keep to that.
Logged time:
5,42,23
